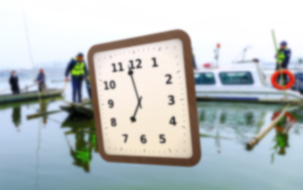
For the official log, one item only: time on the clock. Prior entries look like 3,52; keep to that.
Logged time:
6,58
